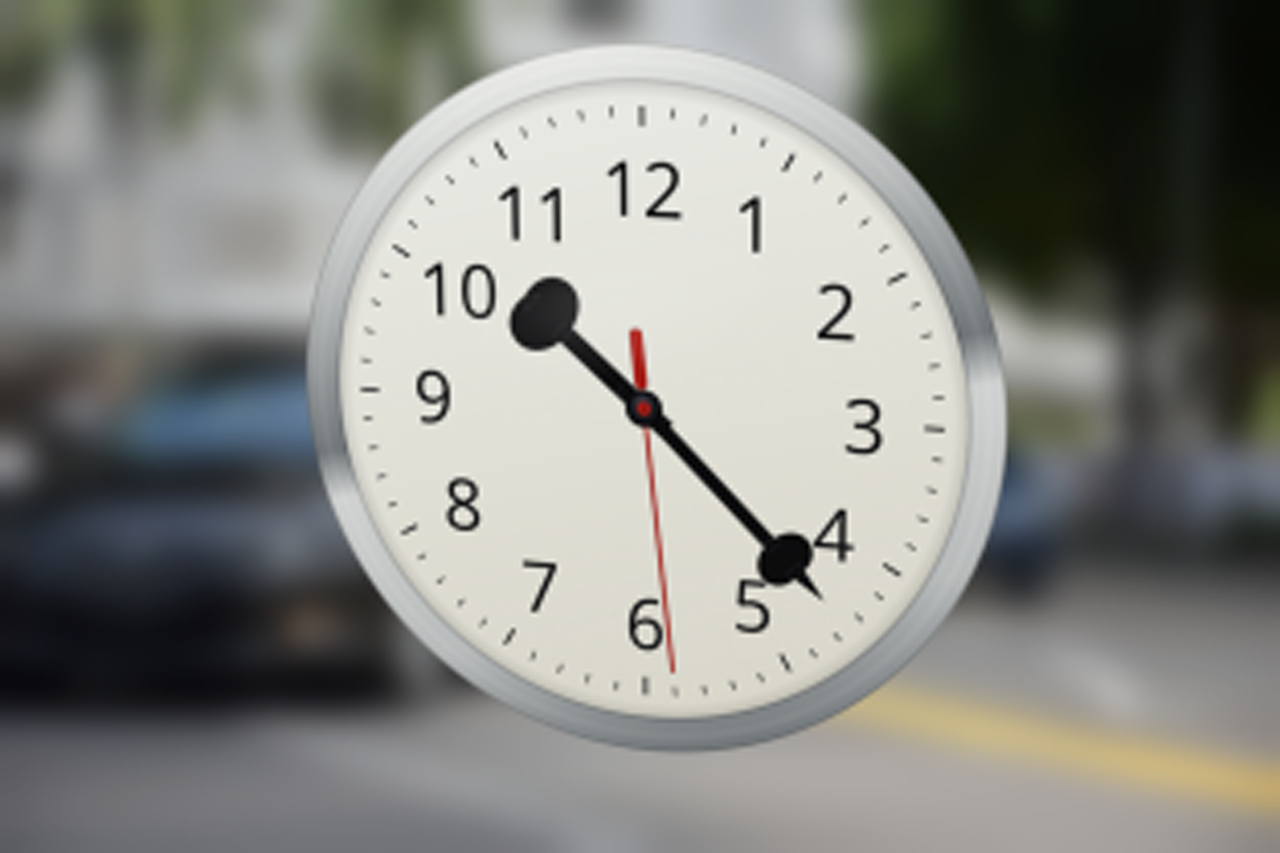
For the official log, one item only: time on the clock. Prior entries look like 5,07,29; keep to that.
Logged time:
10,22,29
